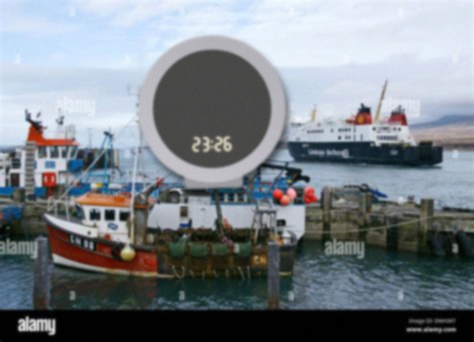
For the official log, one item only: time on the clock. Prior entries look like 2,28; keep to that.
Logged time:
23,26
